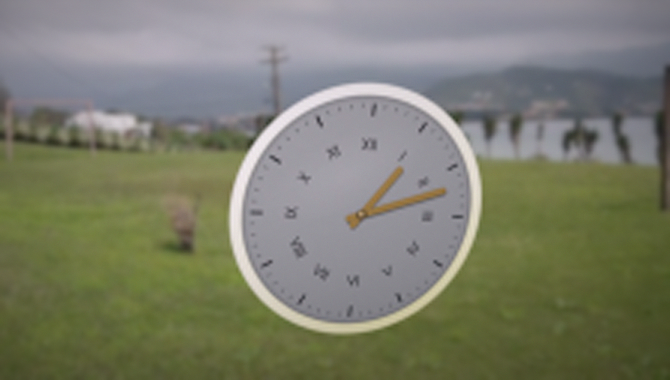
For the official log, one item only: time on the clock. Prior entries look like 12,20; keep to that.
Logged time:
1,12
